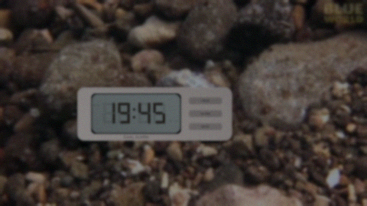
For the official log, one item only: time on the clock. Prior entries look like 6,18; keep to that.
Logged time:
19,45
